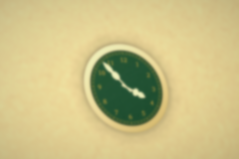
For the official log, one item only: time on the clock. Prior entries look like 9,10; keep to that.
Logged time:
3,53
